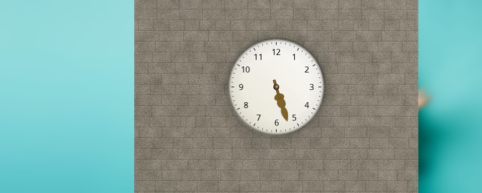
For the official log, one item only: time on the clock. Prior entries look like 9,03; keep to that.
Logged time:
5,27
